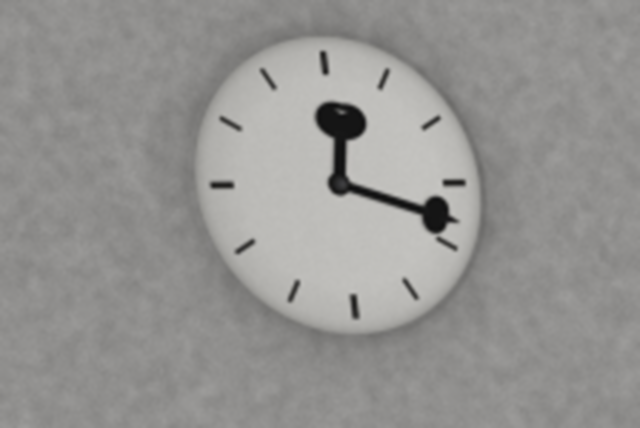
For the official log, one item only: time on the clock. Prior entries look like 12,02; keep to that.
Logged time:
12,18
